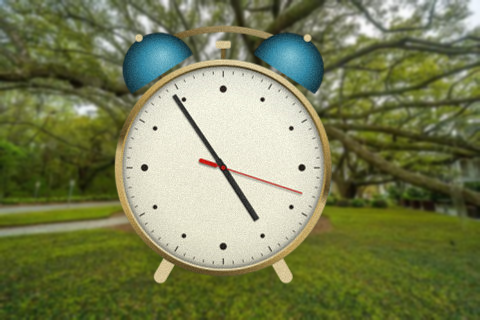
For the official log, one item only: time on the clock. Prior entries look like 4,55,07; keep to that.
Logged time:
4,54,18
